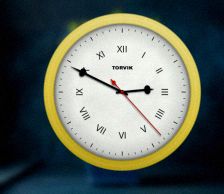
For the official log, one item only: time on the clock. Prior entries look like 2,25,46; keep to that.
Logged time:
2,49,23
